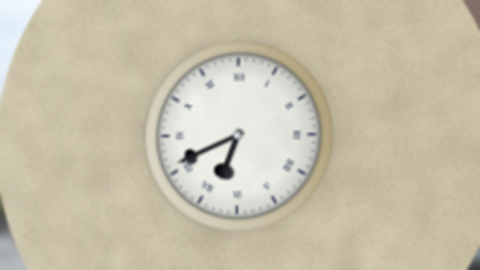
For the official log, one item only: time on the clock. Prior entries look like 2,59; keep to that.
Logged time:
6,41
